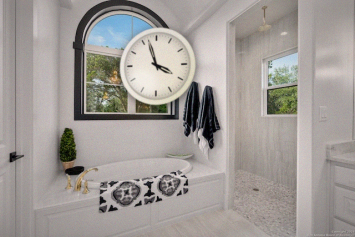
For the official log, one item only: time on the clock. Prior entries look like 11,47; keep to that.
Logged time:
3,57
